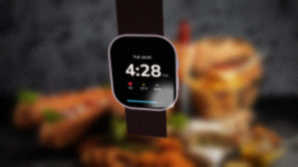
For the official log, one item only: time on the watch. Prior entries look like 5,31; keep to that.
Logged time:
4,28
